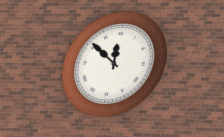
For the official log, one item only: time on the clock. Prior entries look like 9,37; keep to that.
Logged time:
11,51
